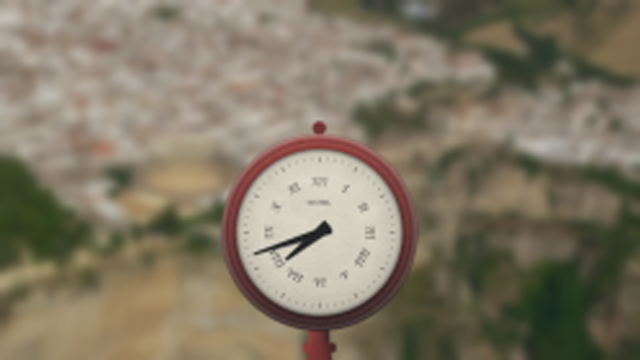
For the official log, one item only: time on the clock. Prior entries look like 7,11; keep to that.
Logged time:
7,42
